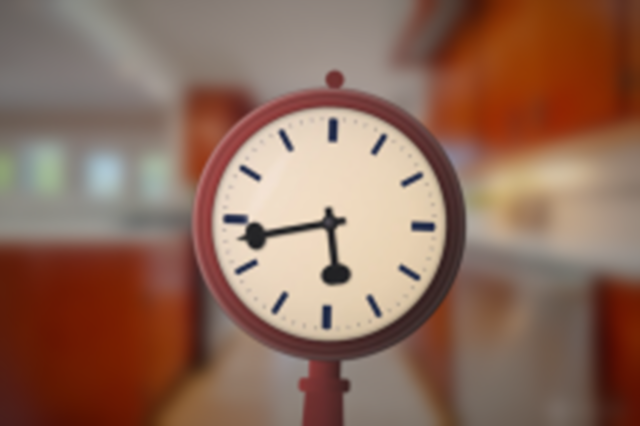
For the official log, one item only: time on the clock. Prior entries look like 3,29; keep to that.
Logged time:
5,43
